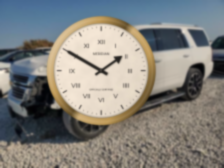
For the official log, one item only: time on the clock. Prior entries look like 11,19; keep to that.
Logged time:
1,50
